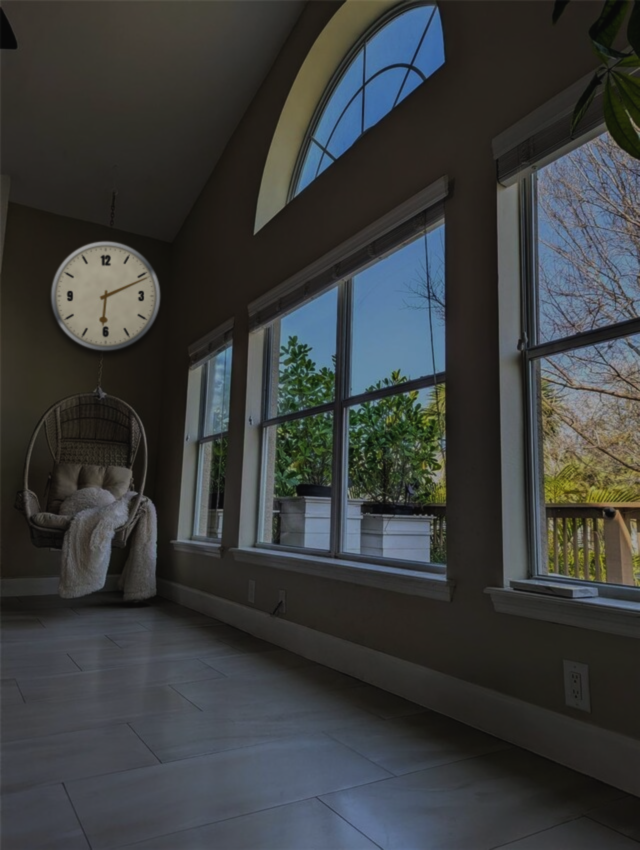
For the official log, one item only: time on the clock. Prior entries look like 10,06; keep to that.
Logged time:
6,11
